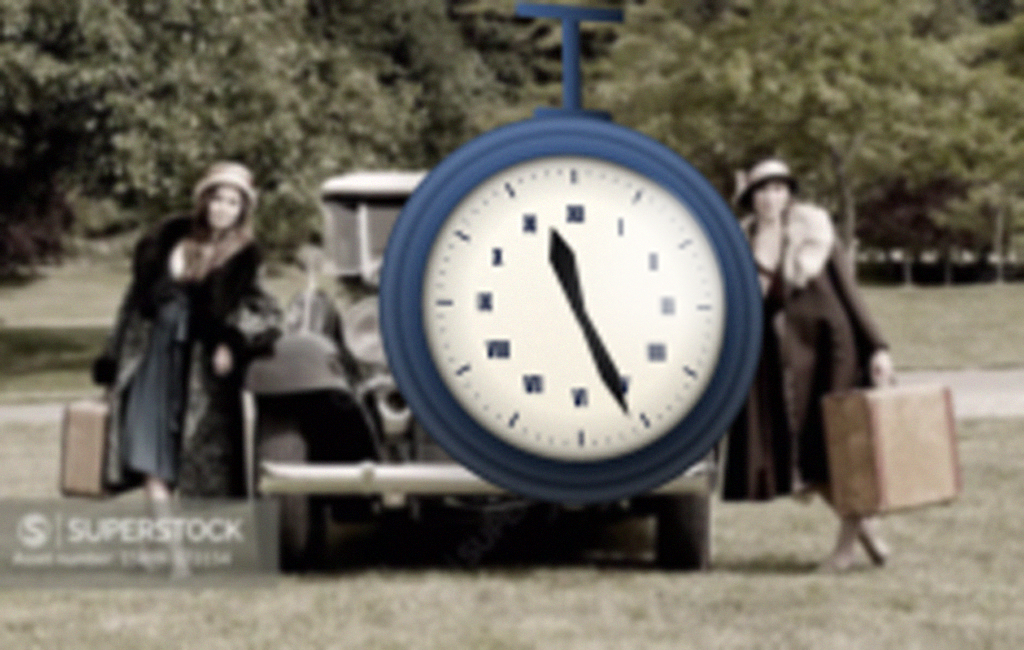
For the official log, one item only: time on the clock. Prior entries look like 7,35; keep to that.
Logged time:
11,26
